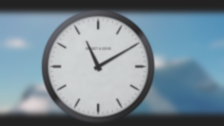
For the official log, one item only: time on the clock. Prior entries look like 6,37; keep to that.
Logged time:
11,10
